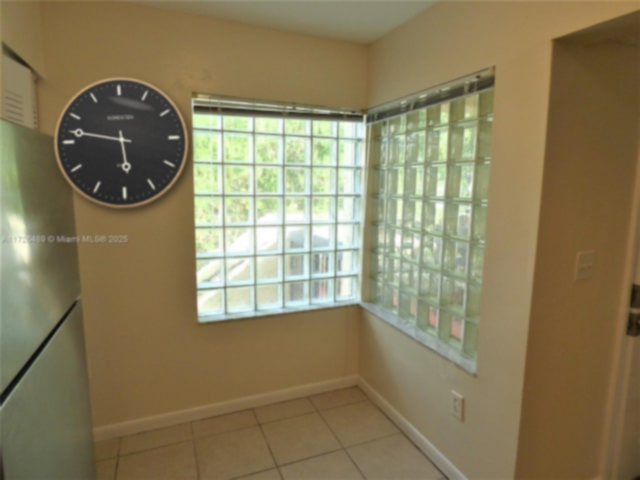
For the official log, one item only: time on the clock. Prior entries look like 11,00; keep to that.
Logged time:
5,47
